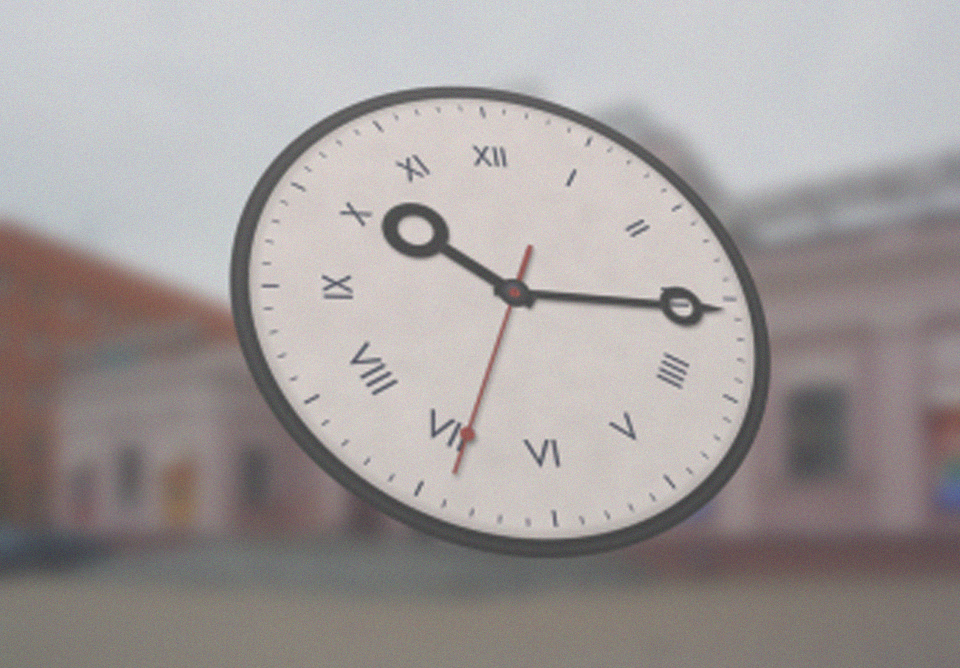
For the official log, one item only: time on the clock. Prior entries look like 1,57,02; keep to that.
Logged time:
10,15,34
